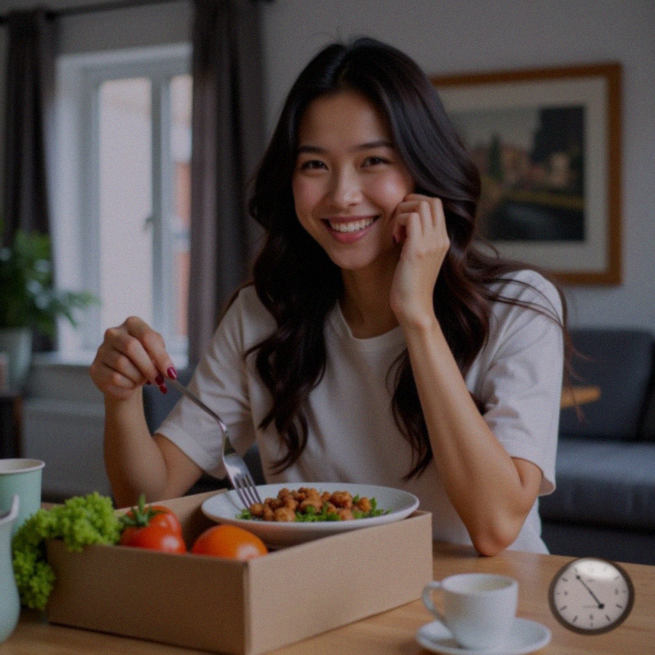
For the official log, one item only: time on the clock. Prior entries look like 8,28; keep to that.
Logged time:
4,54
